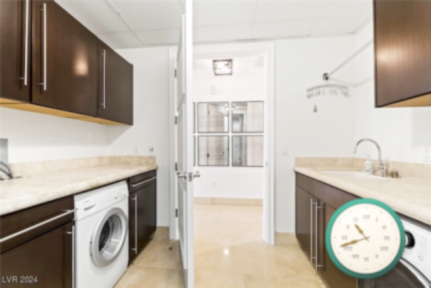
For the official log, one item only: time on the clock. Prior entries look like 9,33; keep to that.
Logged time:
10,42
